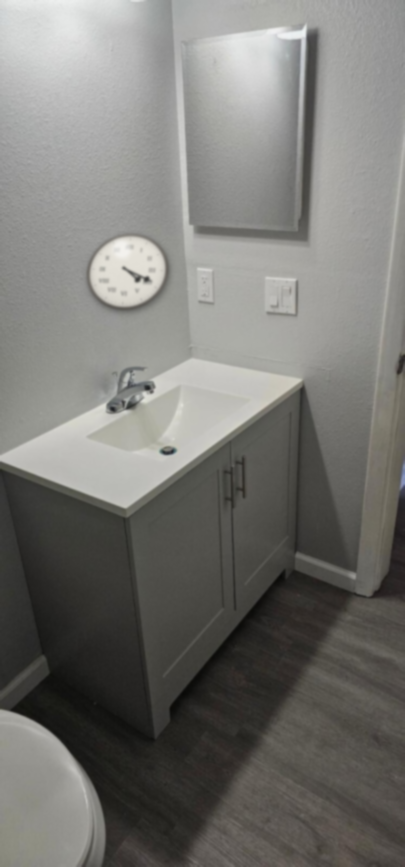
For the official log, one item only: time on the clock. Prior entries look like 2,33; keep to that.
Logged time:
4,19
